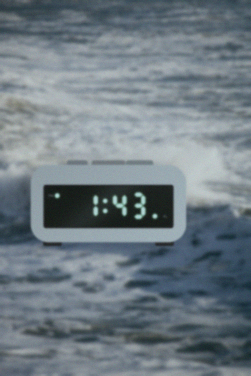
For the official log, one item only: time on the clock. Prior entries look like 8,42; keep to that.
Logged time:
1,43
